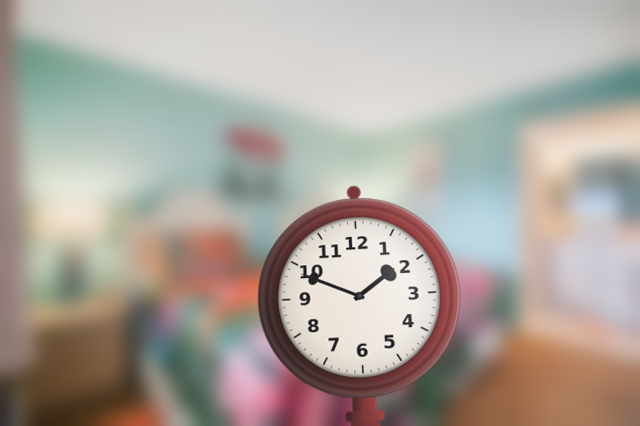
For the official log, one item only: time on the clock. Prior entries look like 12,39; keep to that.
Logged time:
1,49
